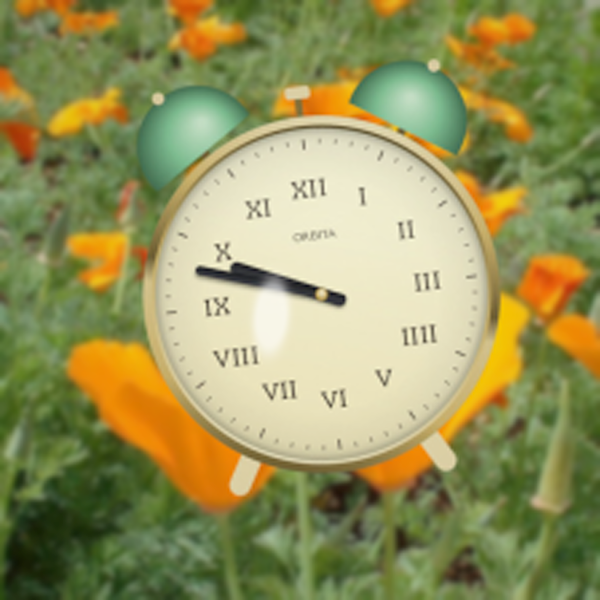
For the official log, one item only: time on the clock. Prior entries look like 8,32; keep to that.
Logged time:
9,48
